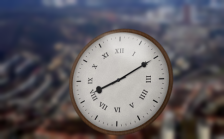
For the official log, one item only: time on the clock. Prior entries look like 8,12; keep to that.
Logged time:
8,10
